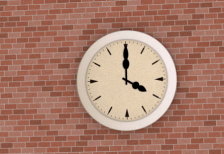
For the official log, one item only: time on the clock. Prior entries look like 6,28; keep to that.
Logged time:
4,00
